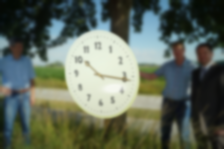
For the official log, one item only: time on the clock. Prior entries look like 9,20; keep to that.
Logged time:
10,16
